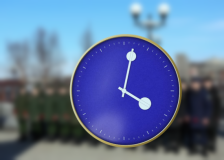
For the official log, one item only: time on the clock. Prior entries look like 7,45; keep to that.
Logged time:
4,02
